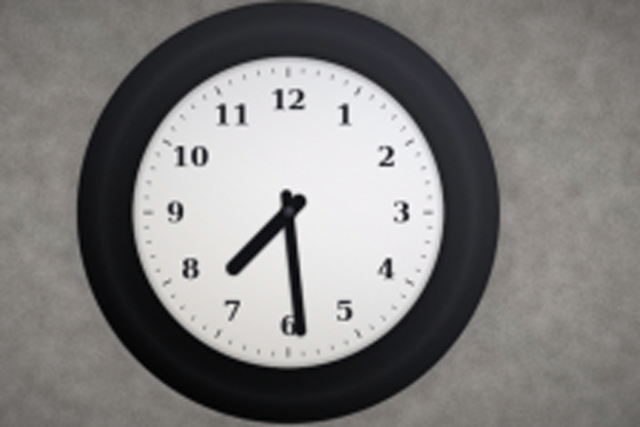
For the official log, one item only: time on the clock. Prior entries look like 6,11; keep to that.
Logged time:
7,29
